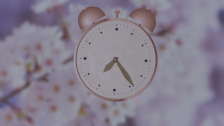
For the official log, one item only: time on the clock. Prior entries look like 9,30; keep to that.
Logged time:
7,24
